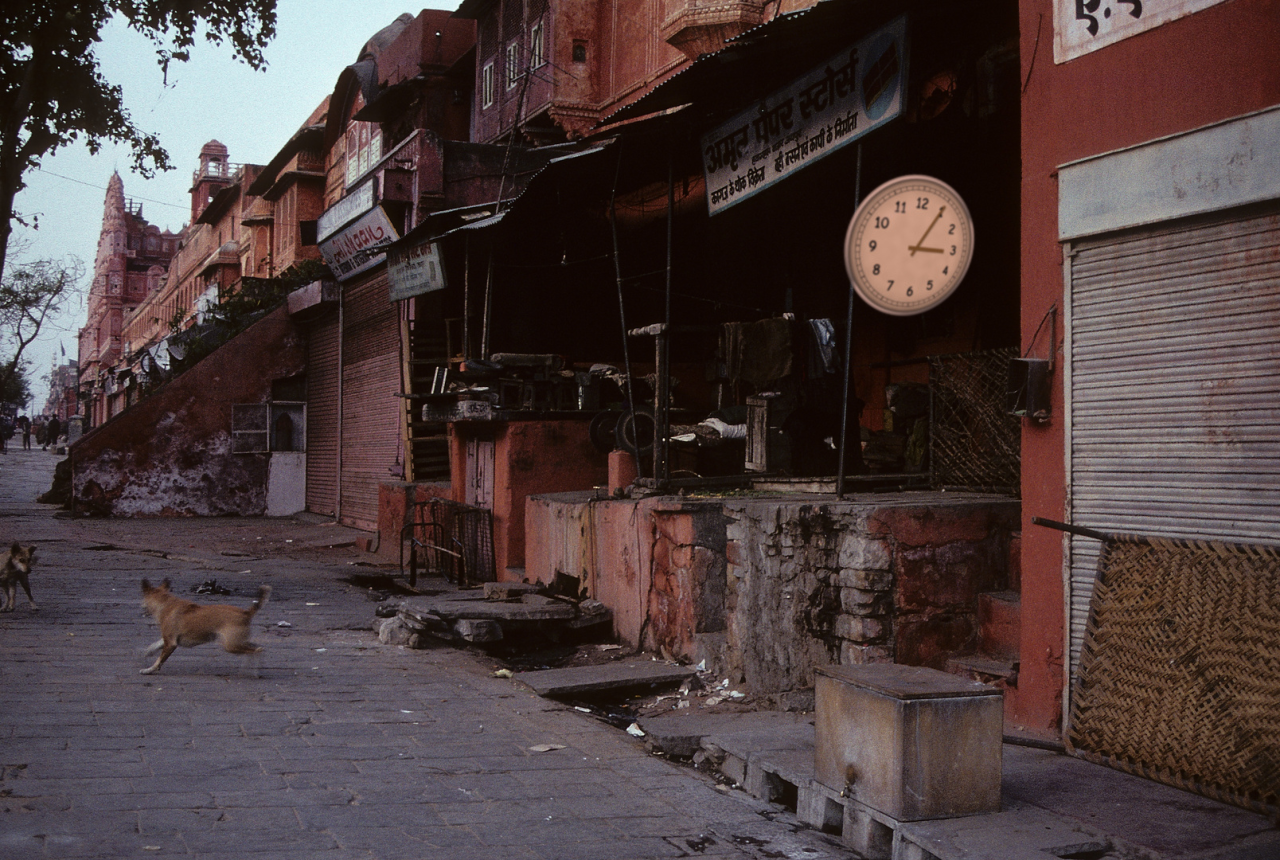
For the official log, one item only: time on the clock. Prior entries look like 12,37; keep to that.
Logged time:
3,05
